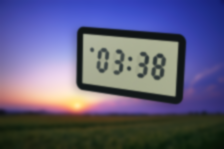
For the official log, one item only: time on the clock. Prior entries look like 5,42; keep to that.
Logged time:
3,38
